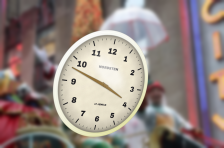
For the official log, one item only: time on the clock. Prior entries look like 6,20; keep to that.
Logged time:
3,48
